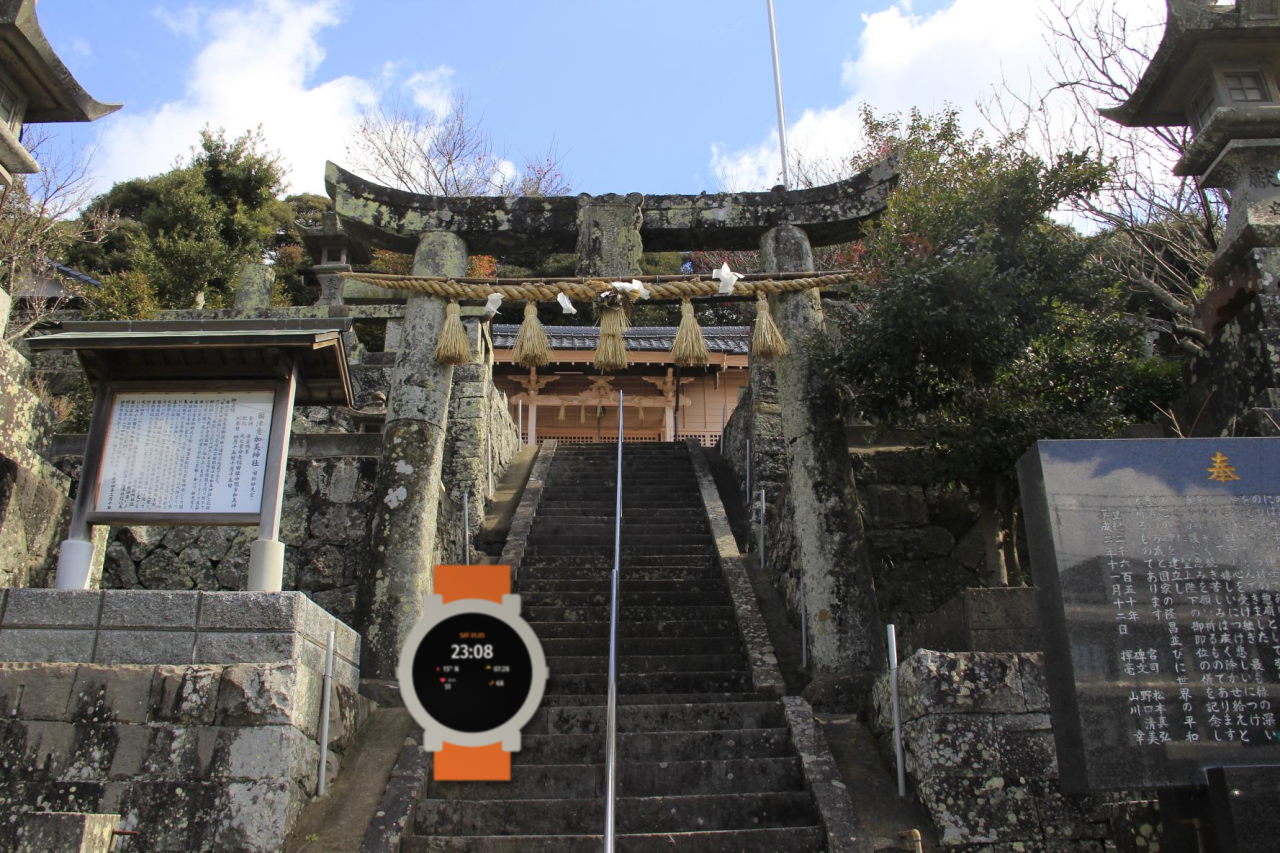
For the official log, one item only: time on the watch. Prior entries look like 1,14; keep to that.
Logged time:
23,08
